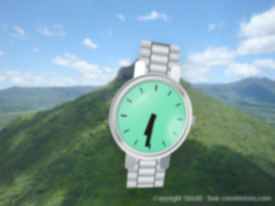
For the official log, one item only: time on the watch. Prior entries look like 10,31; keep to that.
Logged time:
6,31
